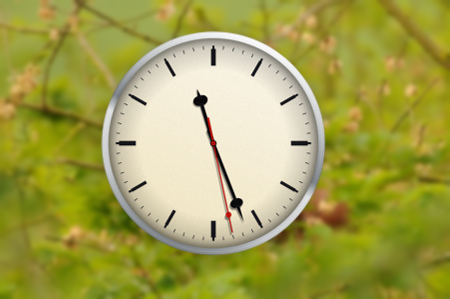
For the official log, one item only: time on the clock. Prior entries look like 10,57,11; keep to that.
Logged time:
11,26,28
